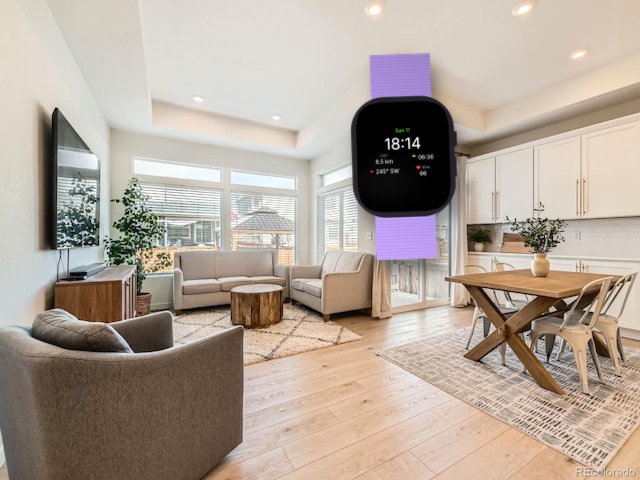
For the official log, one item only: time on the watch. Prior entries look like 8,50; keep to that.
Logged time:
18,14
